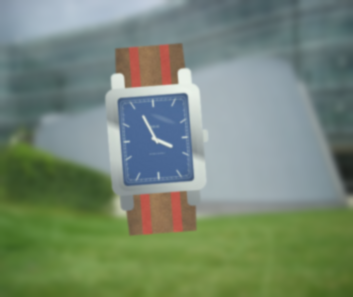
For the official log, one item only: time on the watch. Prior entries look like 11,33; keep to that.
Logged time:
3,56
